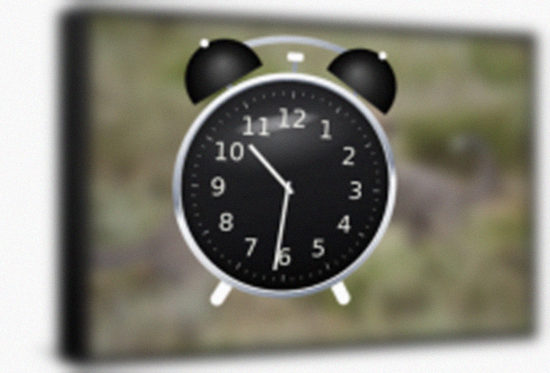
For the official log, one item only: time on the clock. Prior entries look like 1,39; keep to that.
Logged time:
10,31
